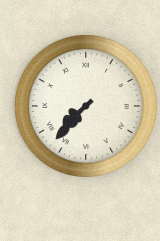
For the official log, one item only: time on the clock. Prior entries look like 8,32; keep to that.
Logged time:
7,37
